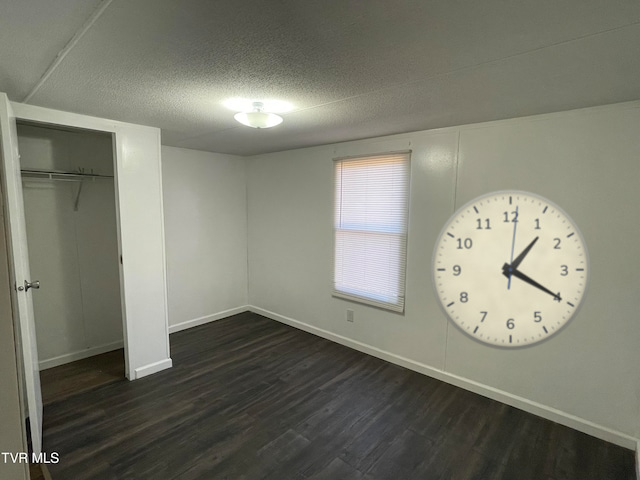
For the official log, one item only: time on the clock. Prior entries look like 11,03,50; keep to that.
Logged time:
1,20,01
